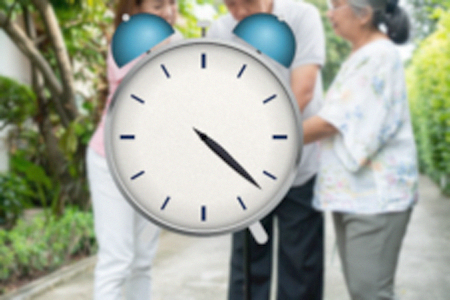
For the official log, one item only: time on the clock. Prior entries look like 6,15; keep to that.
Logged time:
4,22
